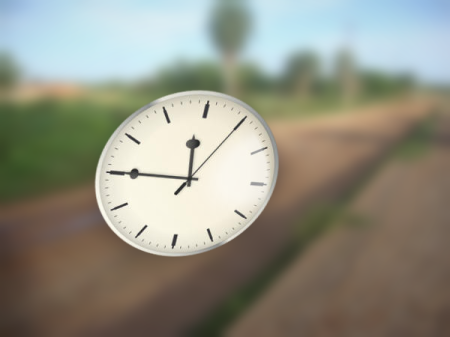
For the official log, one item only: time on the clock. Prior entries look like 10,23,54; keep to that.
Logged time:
11,45,05
